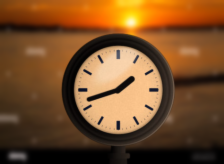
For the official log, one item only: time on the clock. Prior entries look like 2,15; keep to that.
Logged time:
1,42
